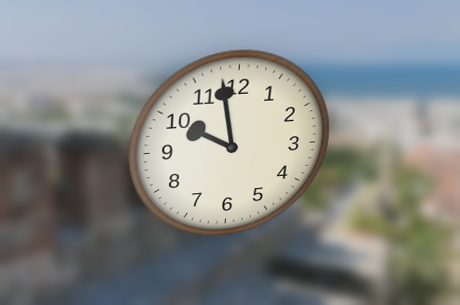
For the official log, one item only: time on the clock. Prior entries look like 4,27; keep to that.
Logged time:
9,58
